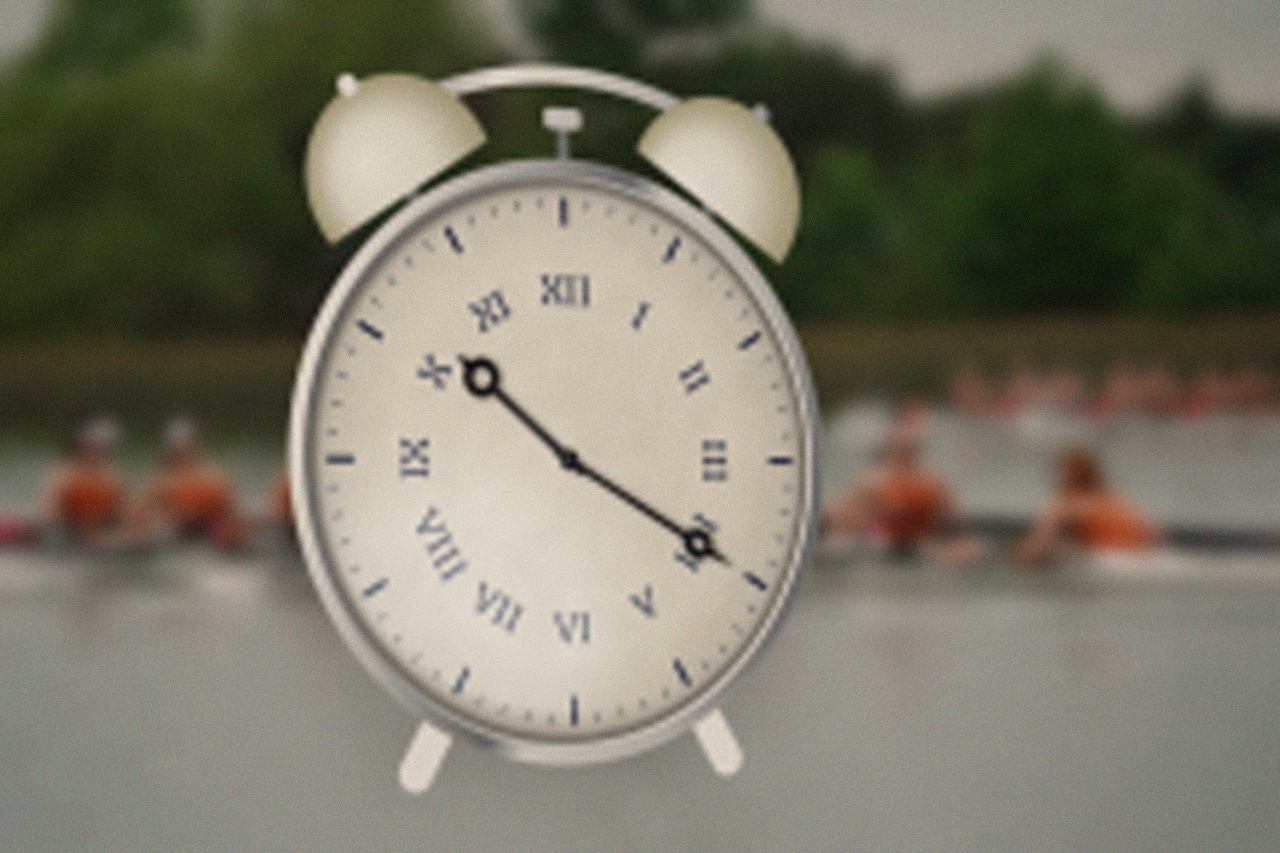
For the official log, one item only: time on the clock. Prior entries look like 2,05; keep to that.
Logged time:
10,20
